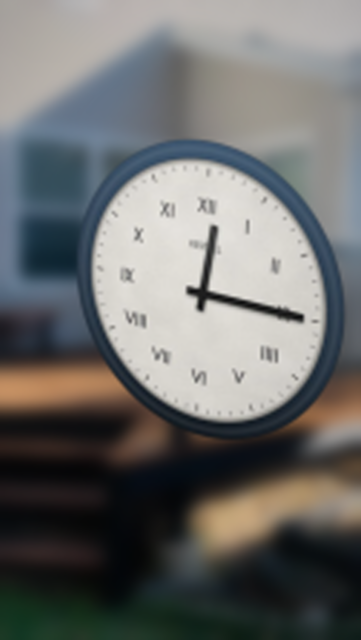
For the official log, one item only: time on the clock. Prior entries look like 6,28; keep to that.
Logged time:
12,15
